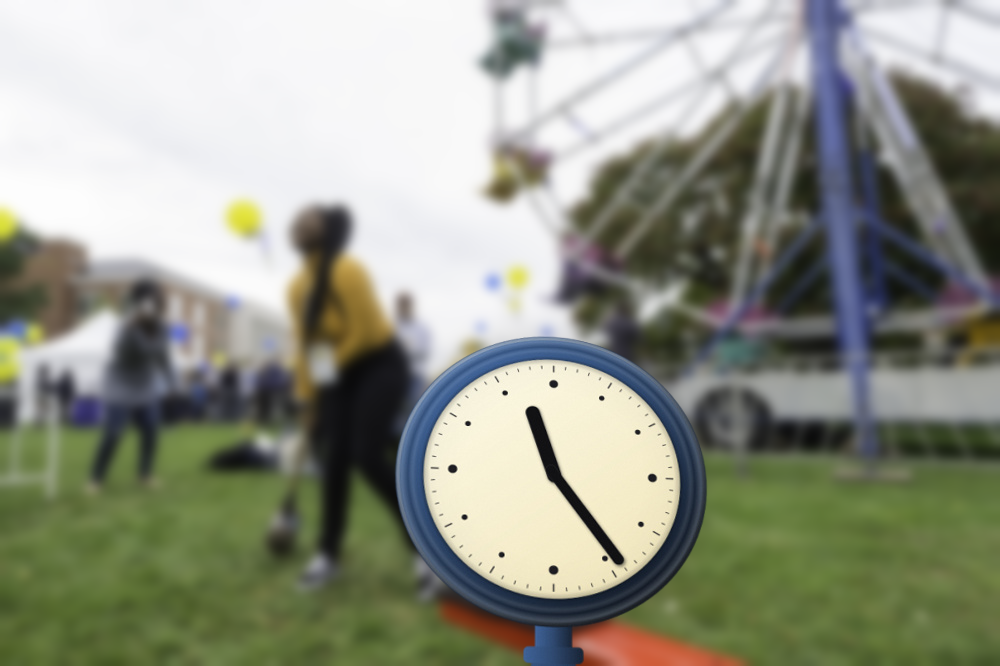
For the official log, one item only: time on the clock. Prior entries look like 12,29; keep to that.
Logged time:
11,24
